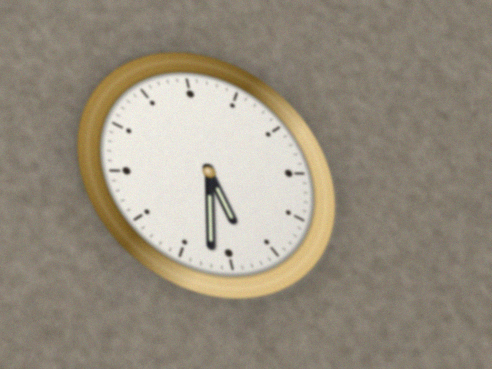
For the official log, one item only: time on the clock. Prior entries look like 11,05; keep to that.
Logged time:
5,32
